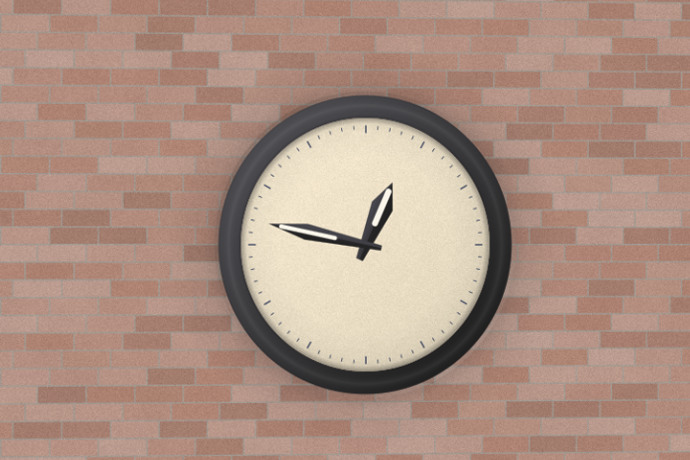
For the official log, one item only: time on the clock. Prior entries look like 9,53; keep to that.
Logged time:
12,47
